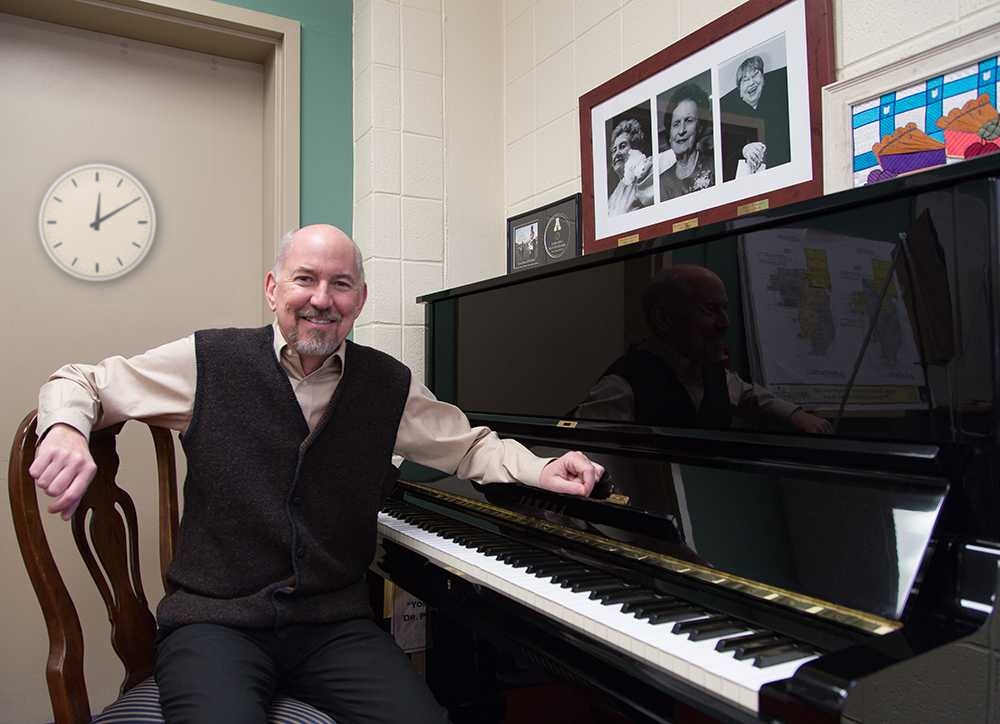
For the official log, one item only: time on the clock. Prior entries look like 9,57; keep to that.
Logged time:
12,10
